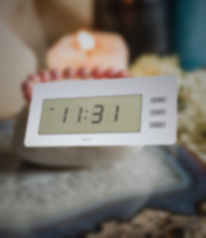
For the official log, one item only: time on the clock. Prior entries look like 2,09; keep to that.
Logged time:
11,31
